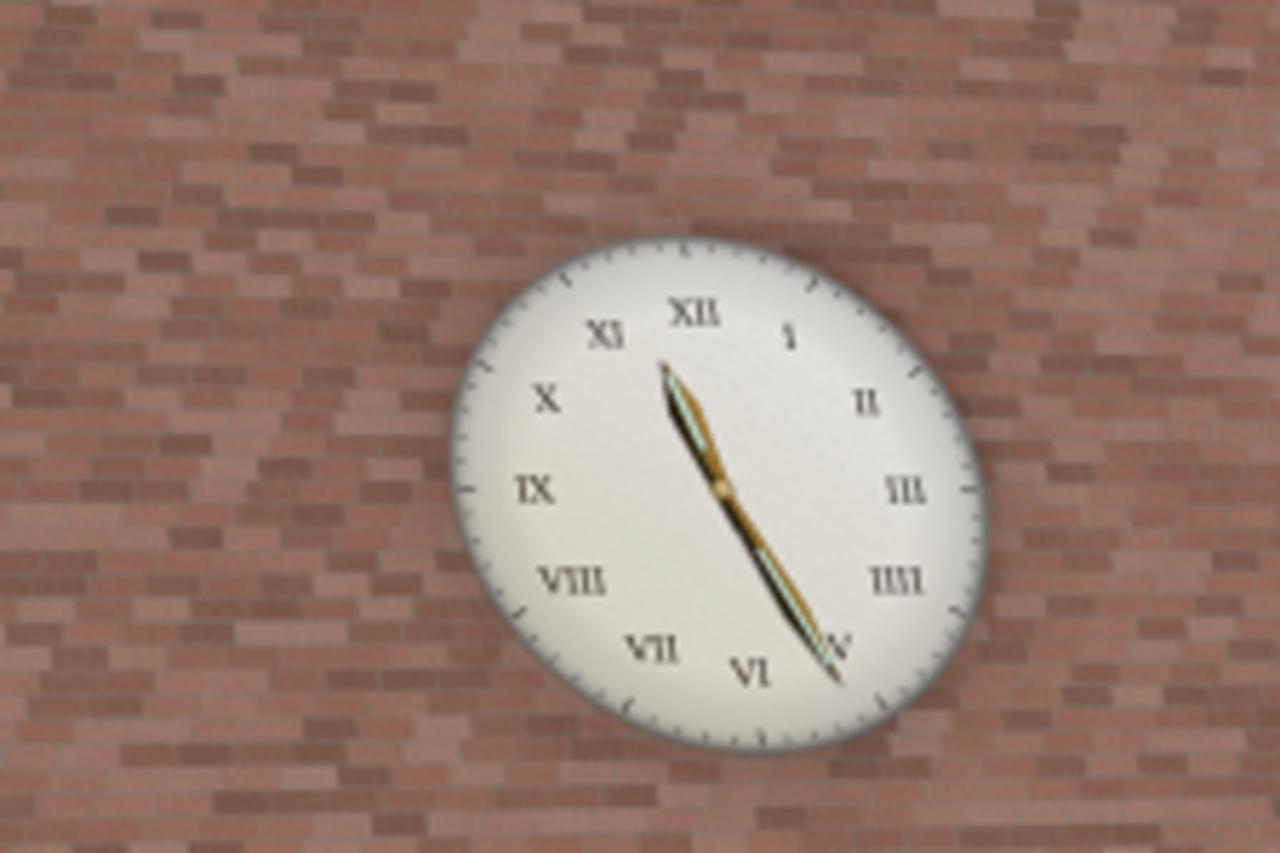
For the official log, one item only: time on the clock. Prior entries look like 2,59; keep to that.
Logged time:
11,26
